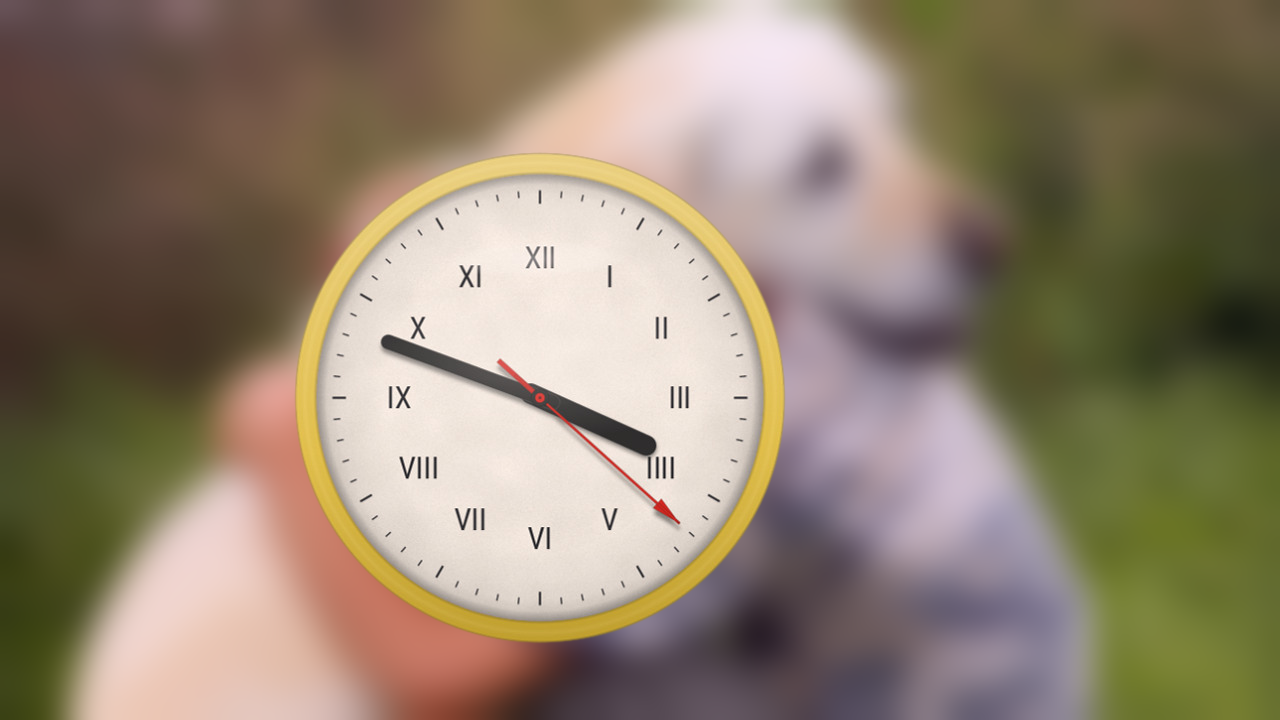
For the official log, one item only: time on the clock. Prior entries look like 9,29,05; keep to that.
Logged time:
3,48,22
